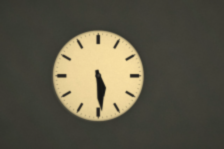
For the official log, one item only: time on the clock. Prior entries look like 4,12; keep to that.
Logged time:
5,29
